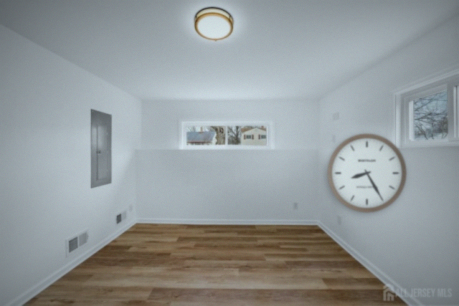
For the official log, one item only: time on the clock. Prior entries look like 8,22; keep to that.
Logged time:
8,25
